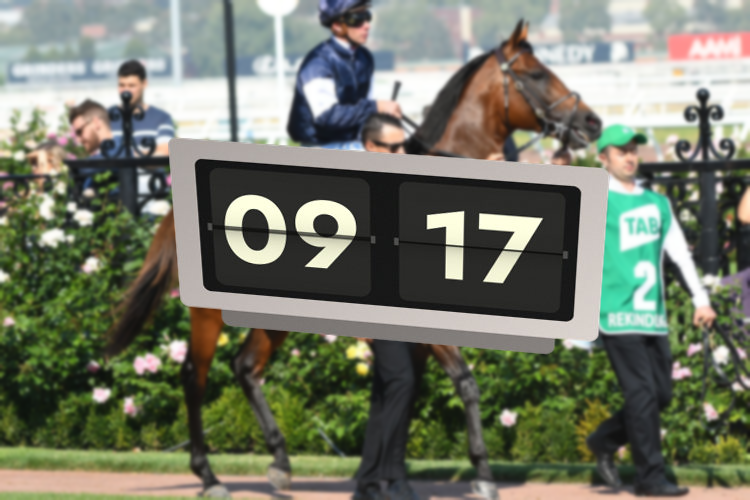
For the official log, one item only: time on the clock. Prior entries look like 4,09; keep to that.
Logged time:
9,17
